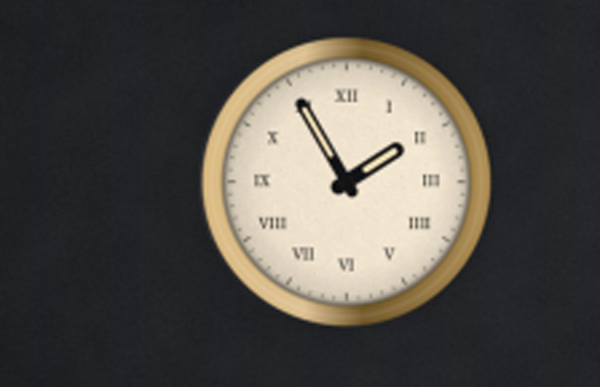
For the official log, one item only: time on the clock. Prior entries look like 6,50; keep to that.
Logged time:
1,55
